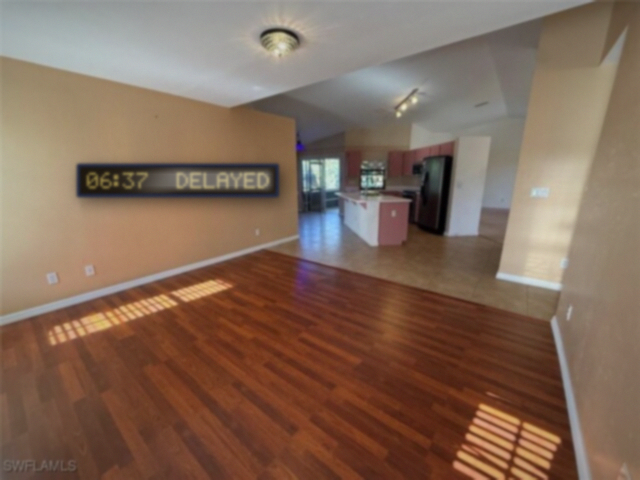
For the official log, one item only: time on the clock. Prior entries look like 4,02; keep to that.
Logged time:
6,37
